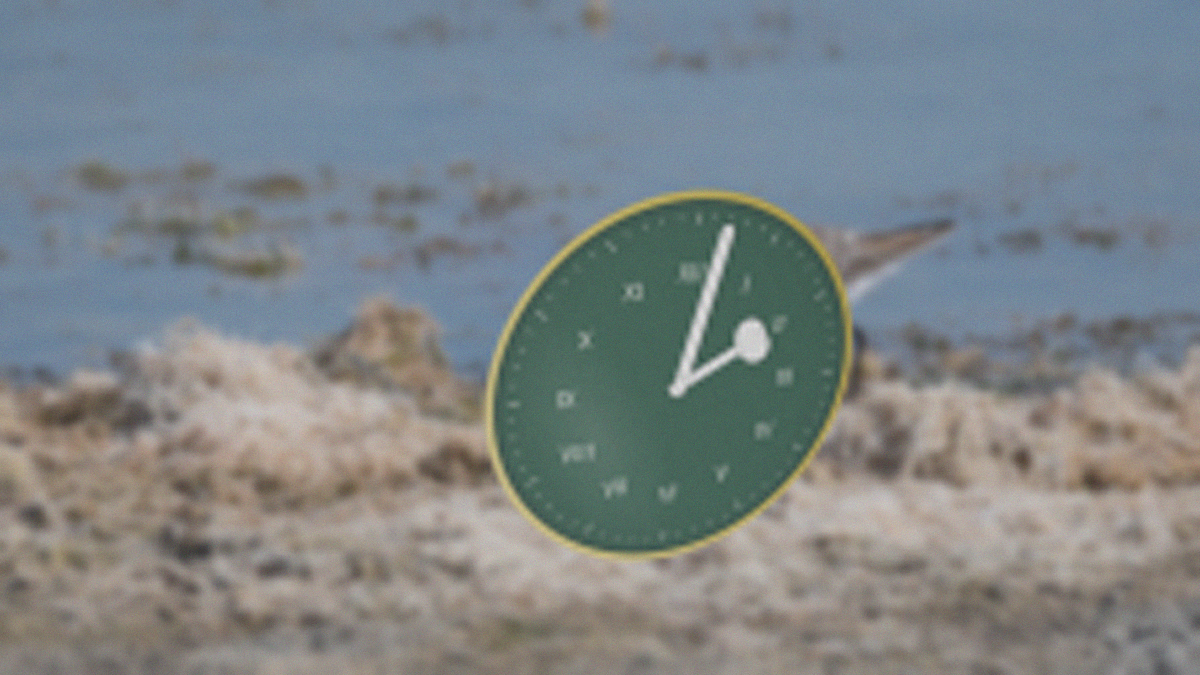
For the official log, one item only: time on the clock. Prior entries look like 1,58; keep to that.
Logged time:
2,02
